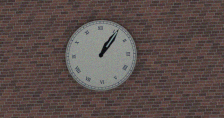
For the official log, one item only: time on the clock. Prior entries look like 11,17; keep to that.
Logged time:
1,06
